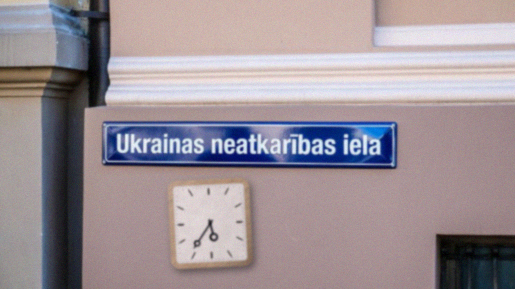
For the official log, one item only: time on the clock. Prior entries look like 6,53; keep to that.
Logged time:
5,36
